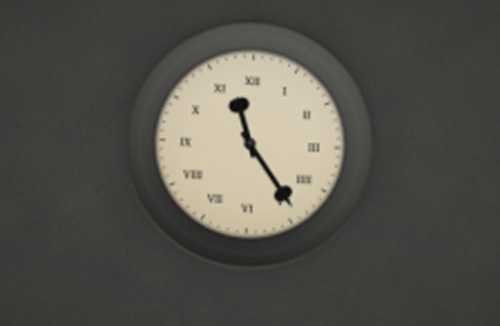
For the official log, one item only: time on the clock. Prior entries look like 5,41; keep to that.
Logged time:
11,24
